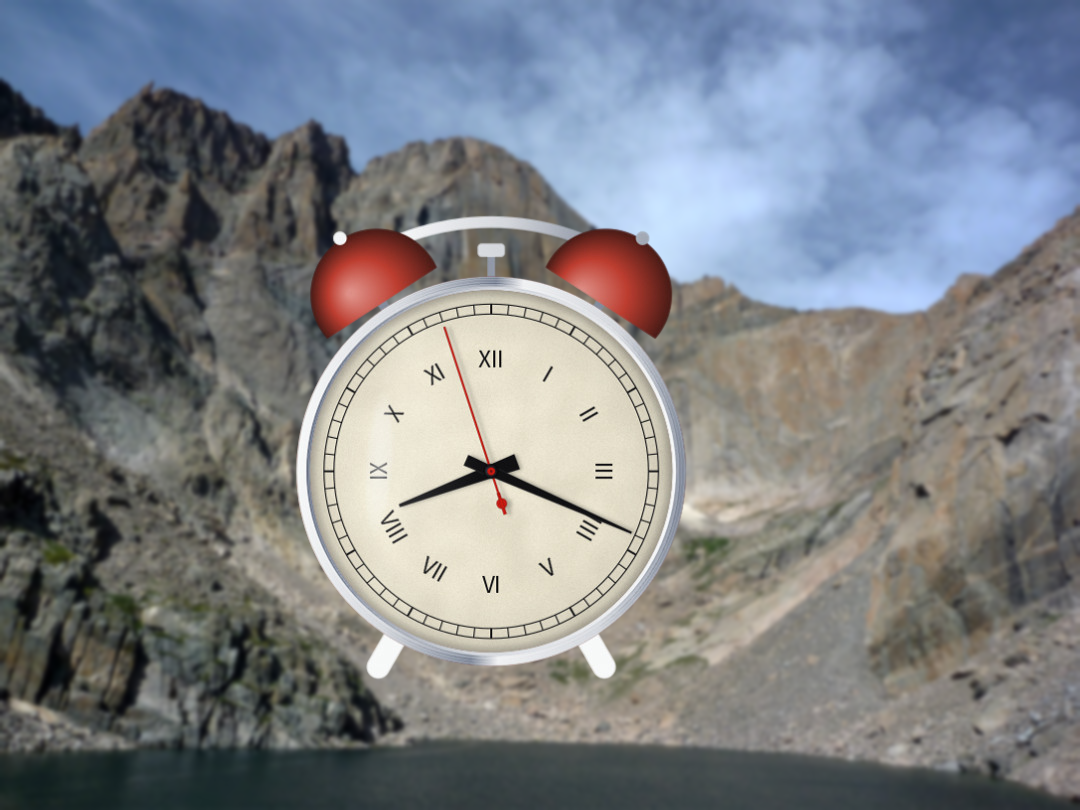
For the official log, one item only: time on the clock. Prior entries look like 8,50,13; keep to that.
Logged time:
8,18,57
